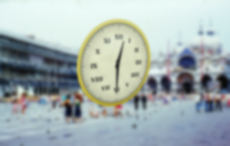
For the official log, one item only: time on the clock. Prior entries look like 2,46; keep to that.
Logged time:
12,30
